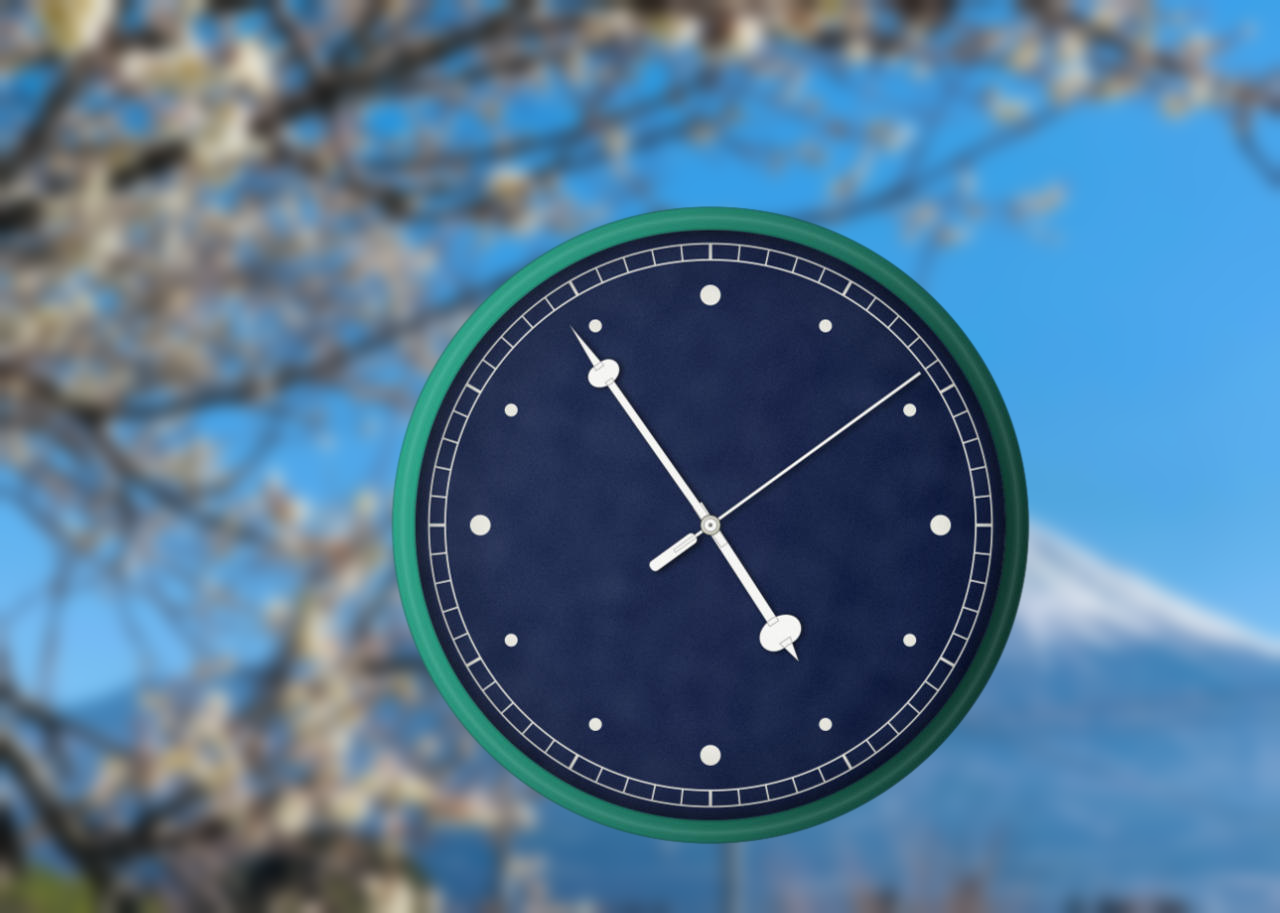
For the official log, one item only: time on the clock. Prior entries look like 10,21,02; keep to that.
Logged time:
4,54,09
